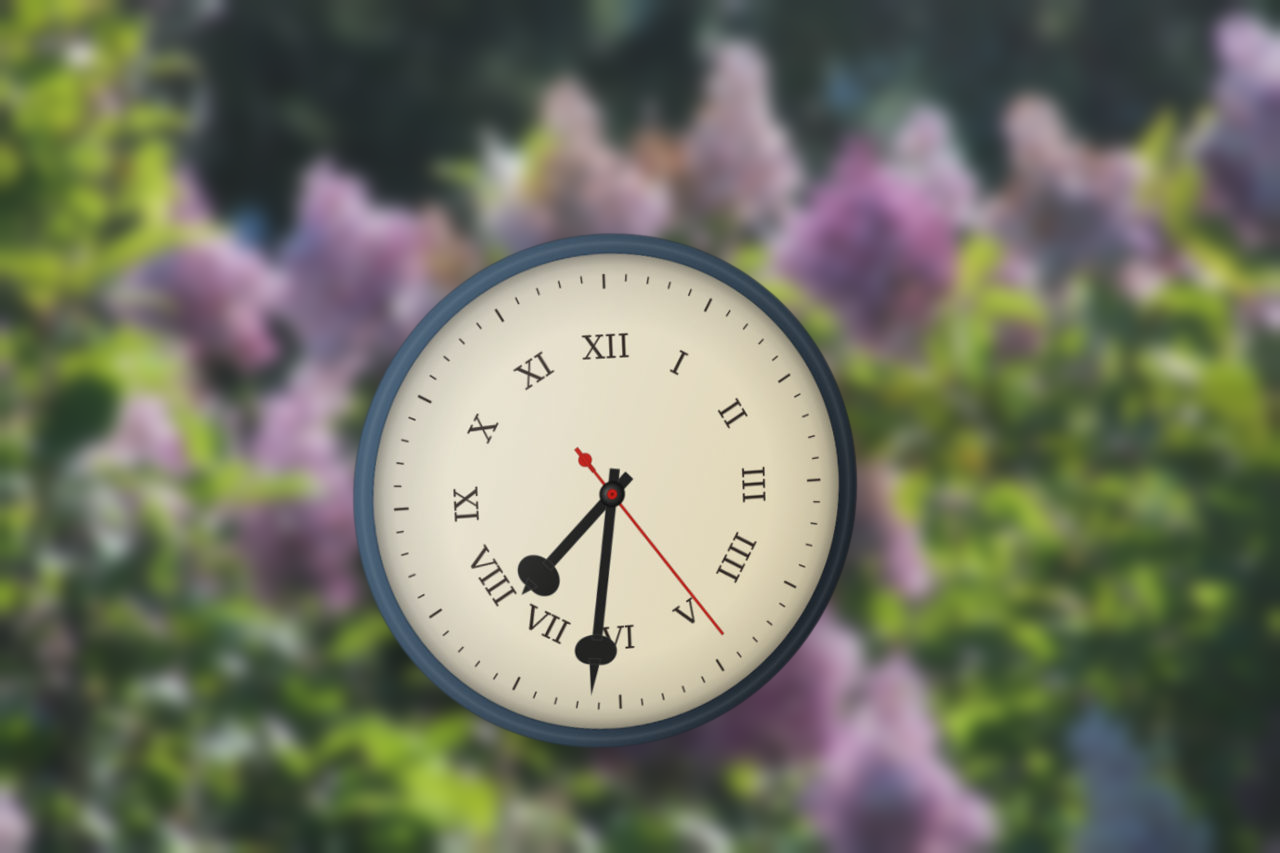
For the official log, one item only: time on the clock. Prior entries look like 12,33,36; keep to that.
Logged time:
7,31,24
